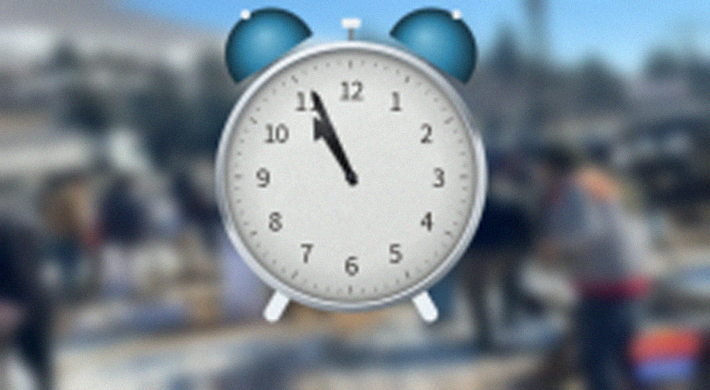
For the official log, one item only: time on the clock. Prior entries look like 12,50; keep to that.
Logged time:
10,56
